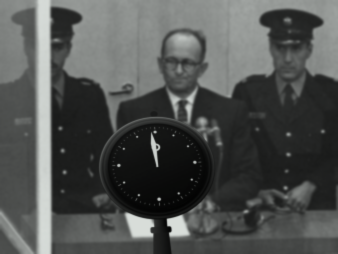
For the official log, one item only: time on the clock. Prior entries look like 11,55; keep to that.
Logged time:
11,59
